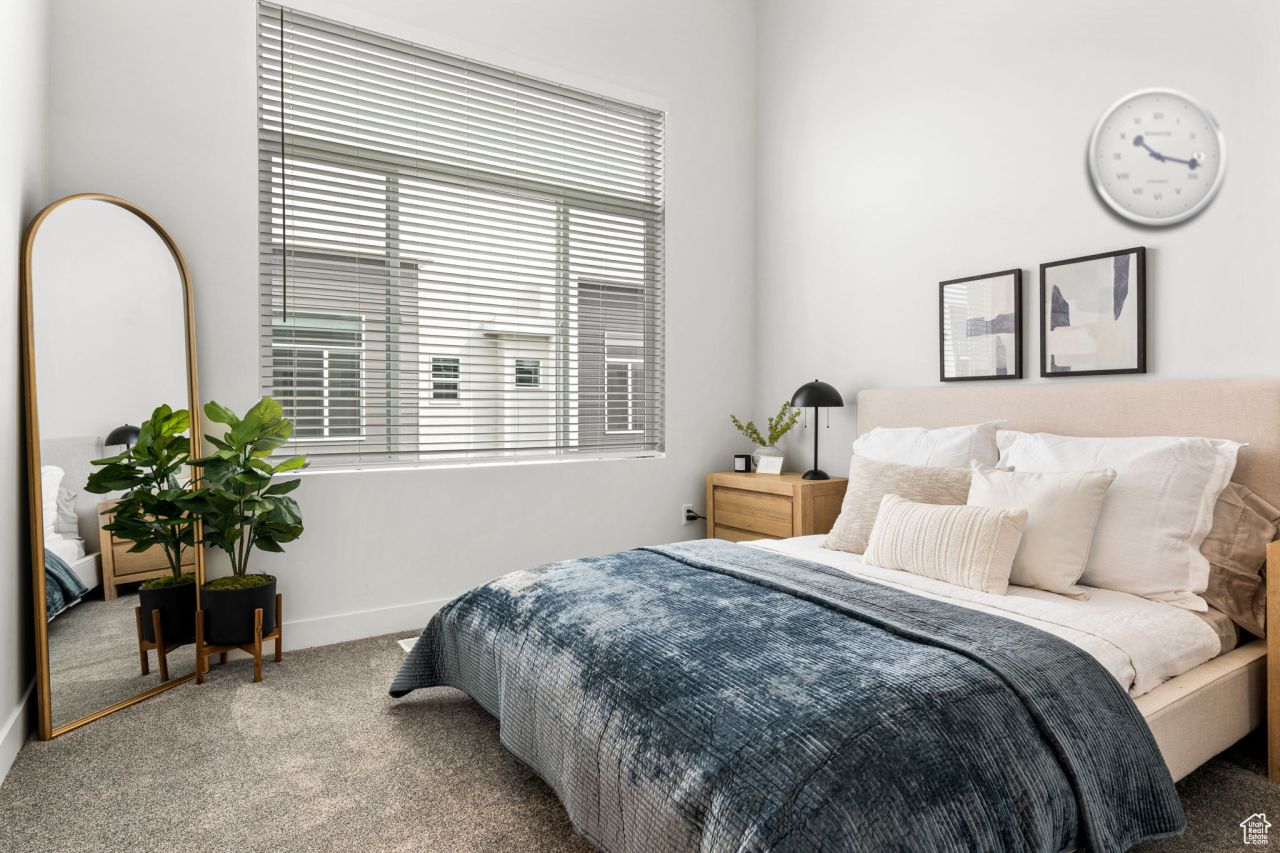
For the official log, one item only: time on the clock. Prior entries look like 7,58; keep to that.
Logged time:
10,17
